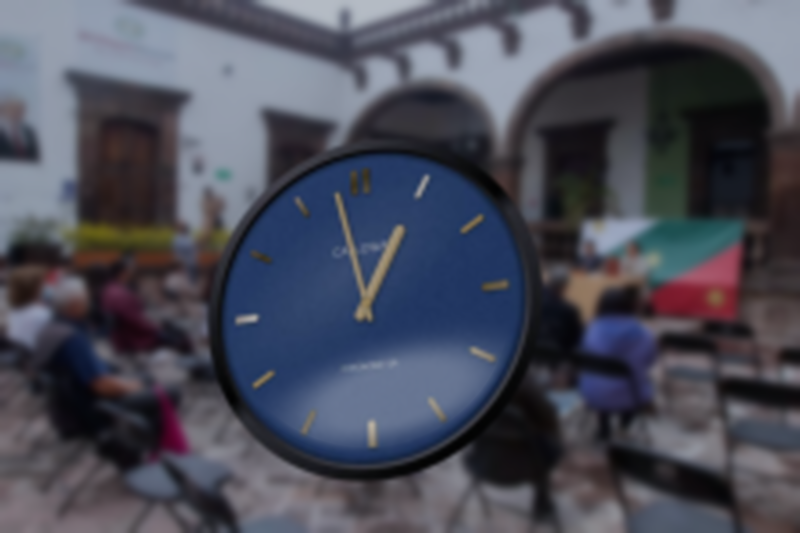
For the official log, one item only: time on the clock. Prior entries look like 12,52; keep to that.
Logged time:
12,58
